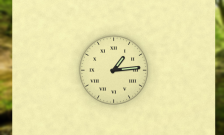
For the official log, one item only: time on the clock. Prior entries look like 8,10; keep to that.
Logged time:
1,14
